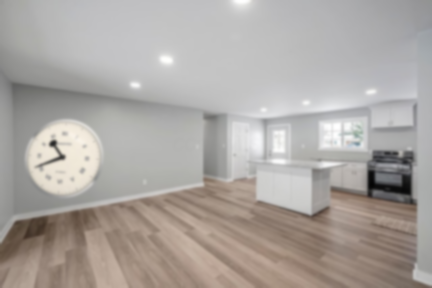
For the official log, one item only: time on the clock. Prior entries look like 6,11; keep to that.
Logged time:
10,41
